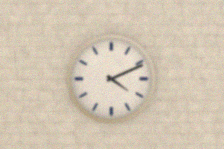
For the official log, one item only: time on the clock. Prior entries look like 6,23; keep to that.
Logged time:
4,11
